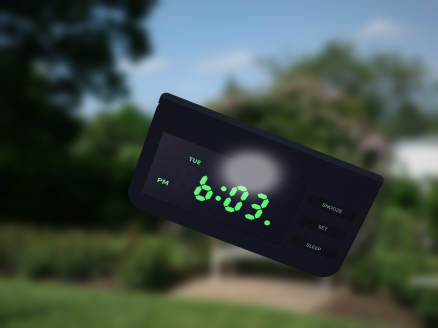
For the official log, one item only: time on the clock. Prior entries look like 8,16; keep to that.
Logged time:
6,03
